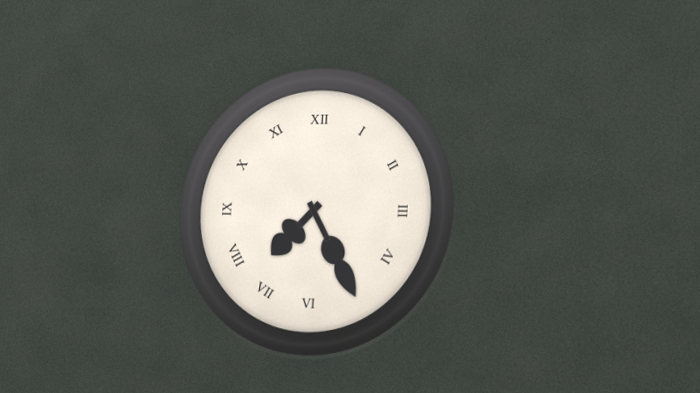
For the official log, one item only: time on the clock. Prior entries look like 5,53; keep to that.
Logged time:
7,25
